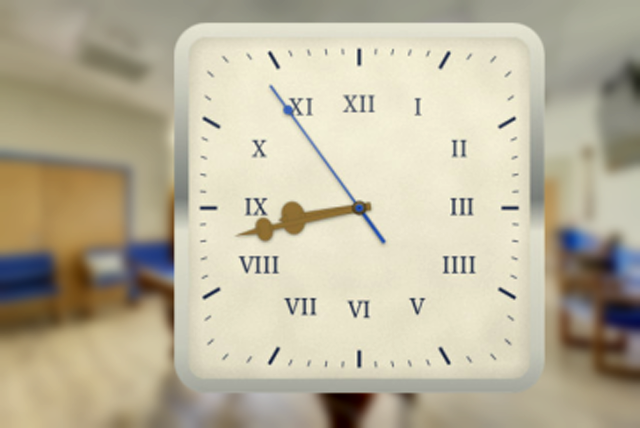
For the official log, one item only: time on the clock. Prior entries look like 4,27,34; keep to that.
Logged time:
8,42,54
